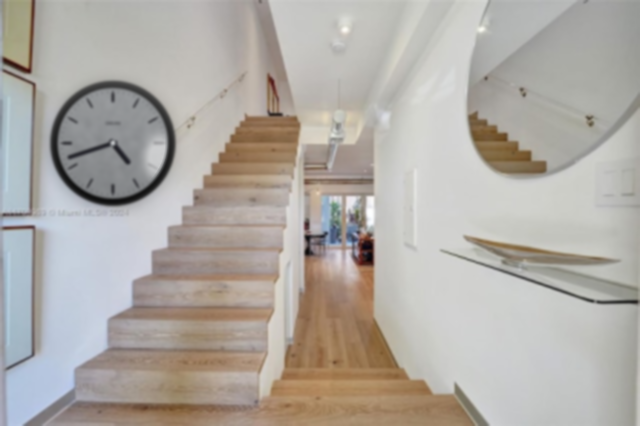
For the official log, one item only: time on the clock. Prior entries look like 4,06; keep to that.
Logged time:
4,42
